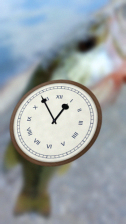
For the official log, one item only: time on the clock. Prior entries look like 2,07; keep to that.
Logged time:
12,54
